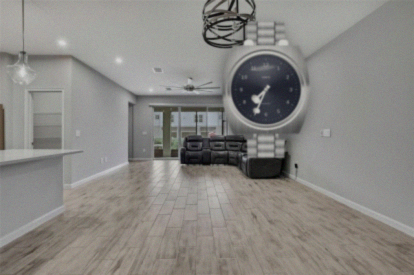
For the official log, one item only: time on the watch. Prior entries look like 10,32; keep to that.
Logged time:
7,34
